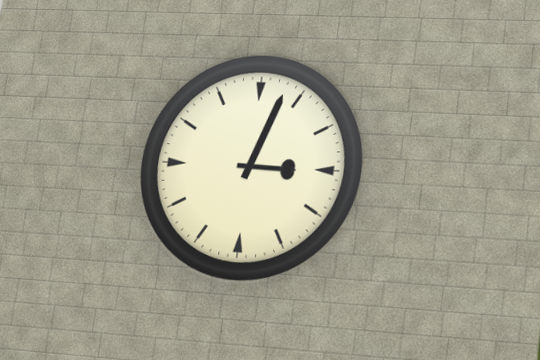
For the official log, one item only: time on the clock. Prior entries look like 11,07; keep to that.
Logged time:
3,03
